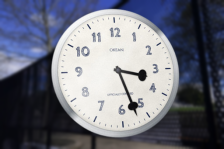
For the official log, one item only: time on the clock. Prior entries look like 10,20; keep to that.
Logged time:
3,27
